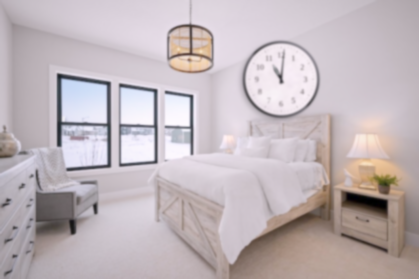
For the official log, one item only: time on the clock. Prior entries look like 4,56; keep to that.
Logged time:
11,01
